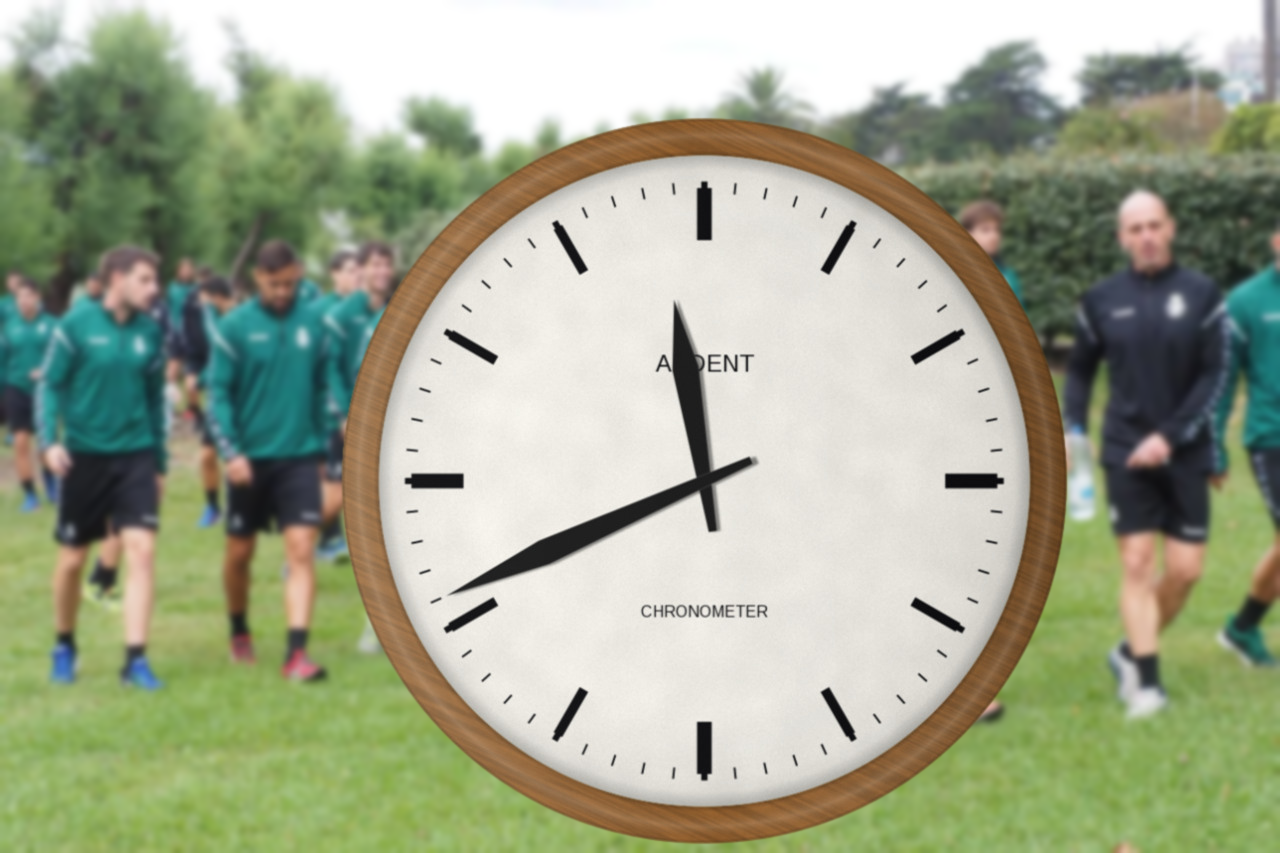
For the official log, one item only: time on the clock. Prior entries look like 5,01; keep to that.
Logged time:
11,41
